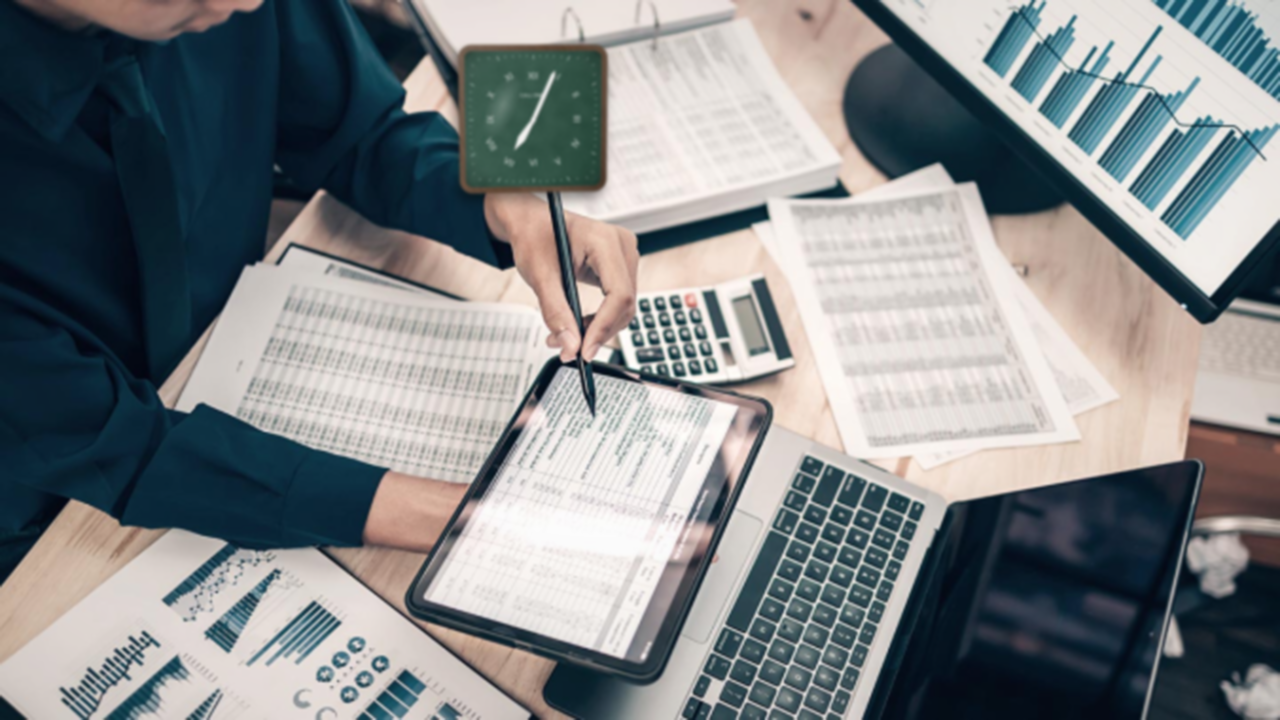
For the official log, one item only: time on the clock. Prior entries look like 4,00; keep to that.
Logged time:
7,04
